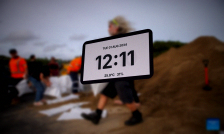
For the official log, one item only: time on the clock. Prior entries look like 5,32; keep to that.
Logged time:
12,11
